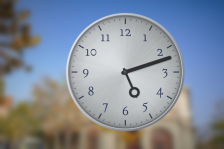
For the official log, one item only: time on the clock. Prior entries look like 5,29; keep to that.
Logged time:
5,12
